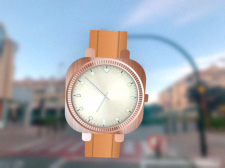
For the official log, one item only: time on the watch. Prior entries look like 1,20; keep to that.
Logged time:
6,52
